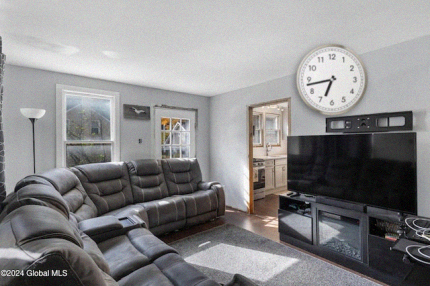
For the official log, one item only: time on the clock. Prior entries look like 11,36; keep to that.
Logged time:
6,43
